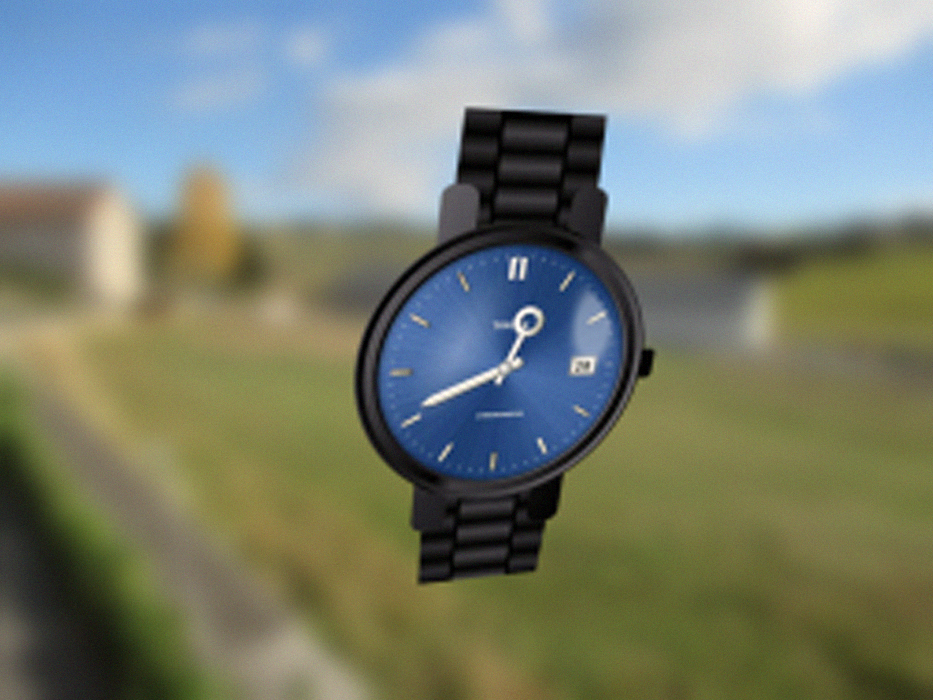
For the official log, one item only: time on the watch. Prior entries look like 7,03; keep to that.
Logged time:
12,41
